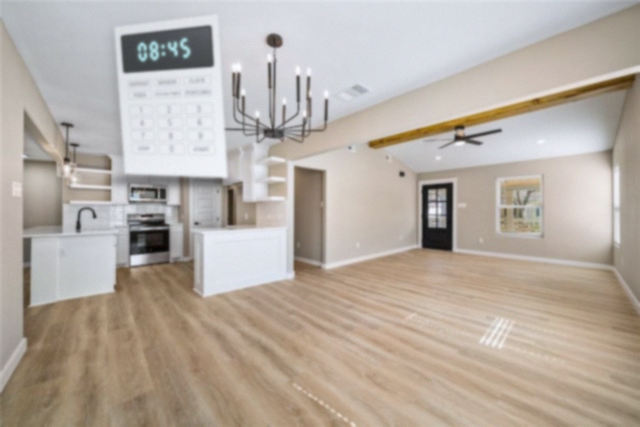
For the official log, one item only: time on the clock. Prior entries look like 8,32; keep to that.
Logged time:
8,45
